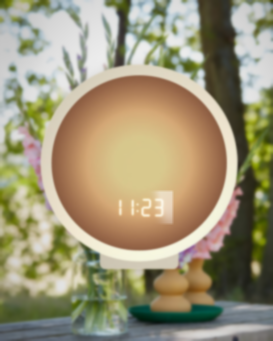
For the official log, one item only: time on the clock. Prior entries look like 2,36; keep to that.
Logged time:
11,23
